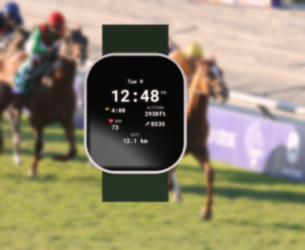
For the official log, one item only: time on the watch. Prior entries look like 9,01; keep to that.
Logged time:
12,48
